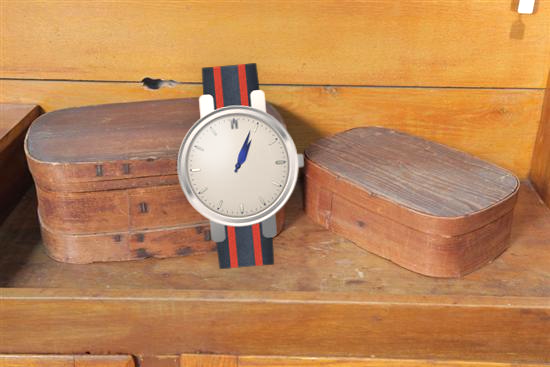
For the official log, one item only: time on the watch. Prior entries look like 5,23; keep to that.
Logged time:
1,04
